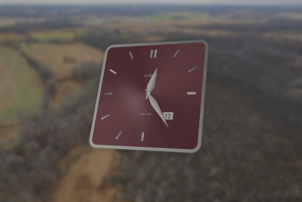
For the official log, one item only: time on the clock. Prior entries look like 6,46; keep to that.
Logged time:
12,24
